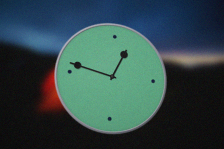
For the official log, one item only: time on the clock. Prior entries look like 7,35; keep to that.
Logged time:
12,47
